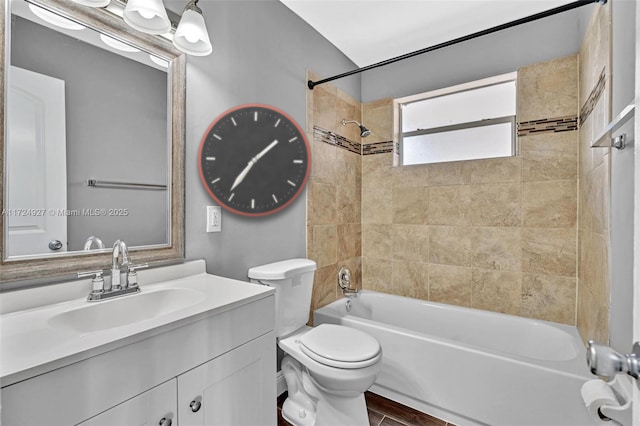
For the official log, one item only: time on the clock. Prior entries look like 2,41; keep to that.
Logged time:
1,36
